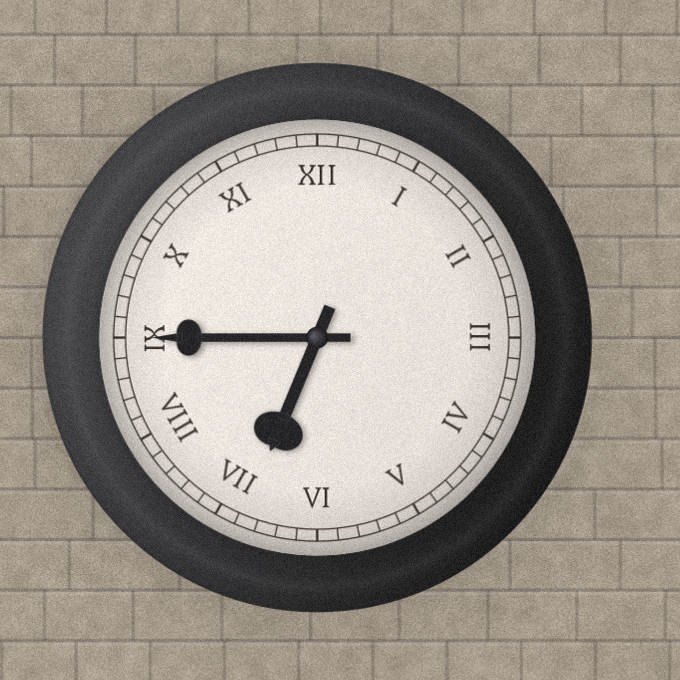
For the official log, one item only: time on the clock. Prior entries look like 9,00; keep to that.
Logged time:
6,45
